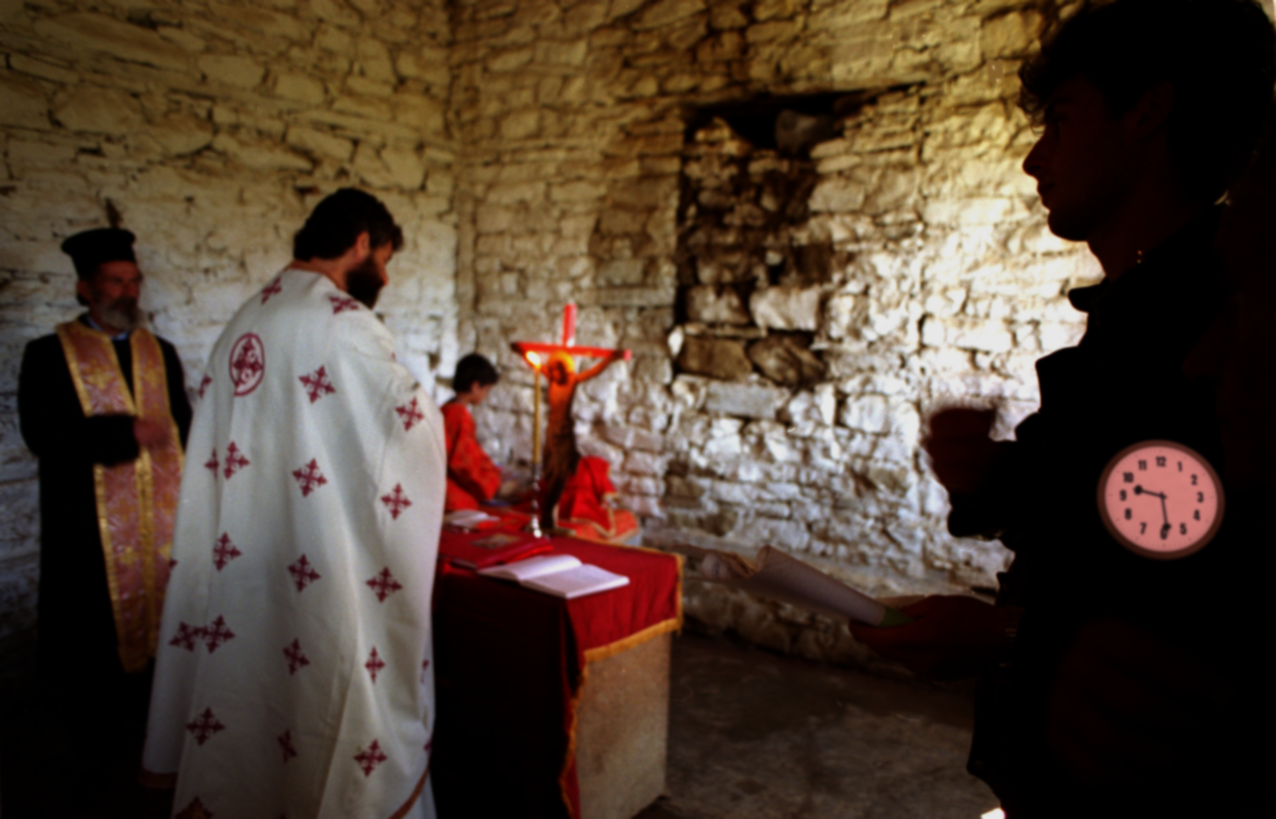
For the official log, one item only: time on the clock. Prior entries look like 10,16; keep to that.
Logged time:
9,29
